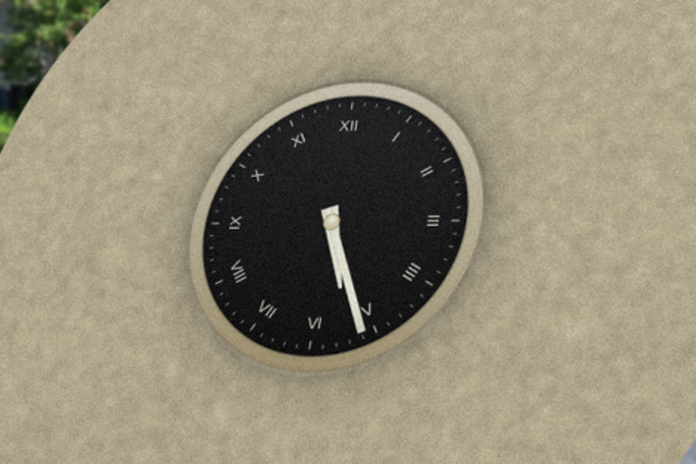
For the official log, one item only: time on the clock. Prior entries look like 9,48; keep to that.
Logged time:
5,26
